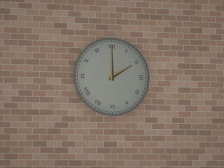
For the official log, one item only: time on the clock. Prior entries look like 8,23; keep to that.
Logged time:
2,00
